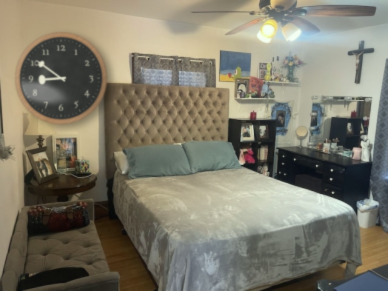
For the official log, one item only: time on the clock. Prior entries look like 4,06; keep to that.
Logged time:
8,51
